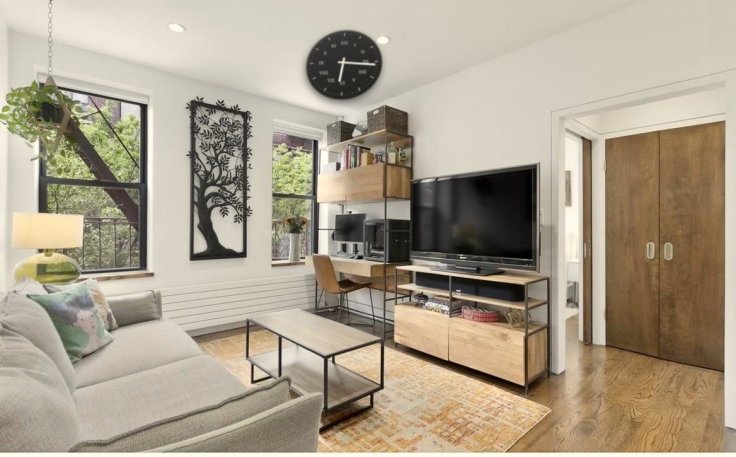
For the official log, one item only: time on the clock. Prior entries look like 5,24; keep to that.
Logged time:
6,16
